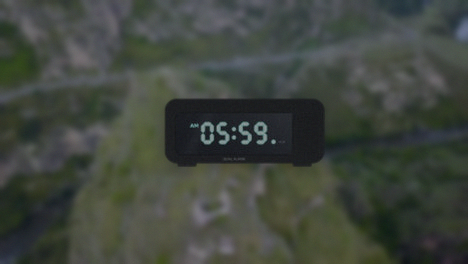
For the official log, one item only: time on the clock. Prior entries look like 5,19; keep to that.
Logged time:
5,59
